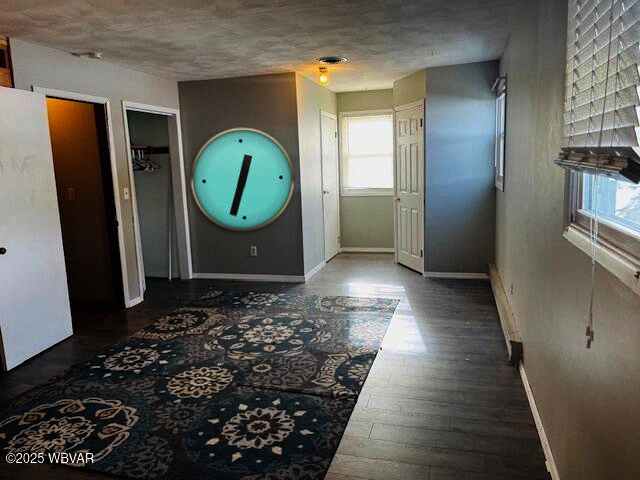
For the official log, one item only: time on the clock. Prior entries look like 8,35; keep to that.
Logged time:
12,33
